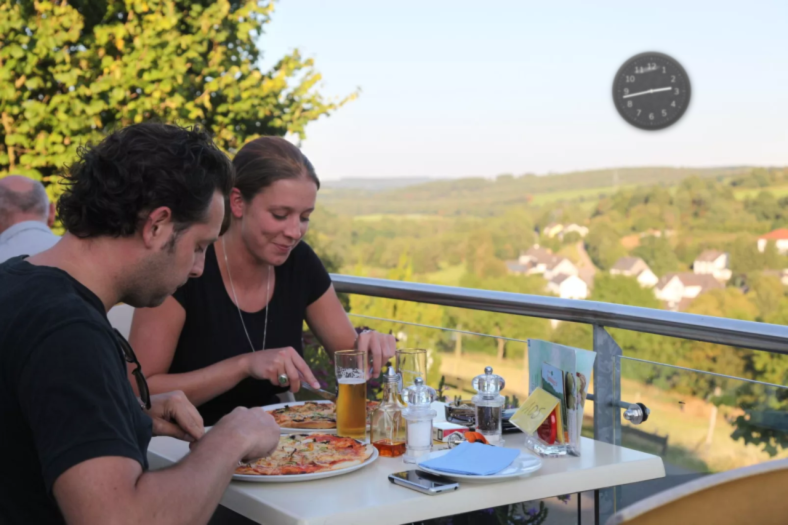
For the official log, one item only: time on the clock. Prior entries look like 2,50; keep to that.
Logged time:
2,43
